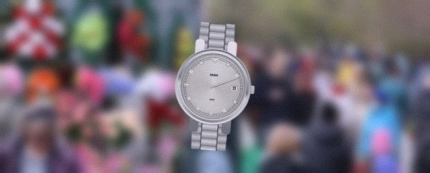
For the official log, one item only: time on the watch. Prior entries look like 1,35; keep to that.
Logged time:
2,11
